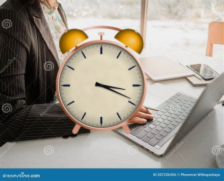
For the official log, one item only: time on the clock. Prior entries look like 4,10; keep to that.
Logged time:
3,19
